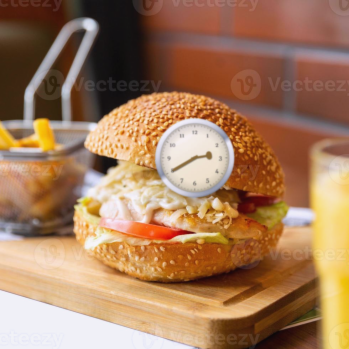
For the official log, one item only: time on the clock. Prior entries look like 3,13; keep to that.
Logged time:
2,40
